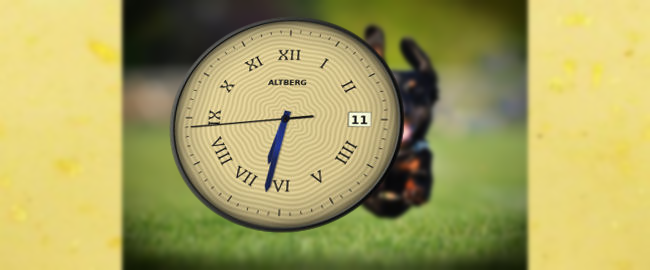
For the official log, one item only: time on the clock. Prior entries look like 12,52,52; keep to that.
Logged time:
6,31,44
